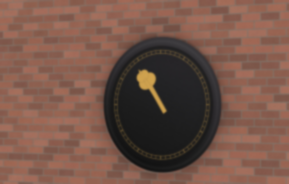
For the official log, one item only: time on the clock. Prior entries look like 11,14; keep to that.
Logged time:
10,54
